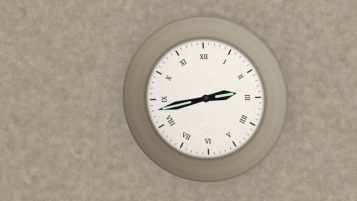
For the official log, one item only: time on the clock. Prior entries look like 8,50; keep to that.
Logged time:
2,43
